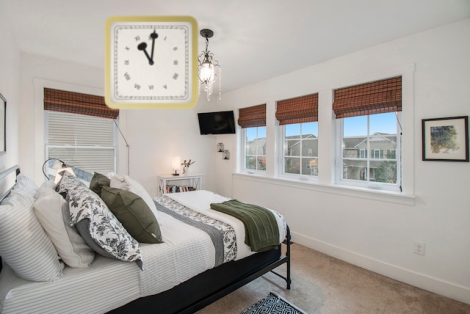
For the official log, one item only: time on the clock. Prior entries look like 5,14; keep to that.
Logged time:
11,01
